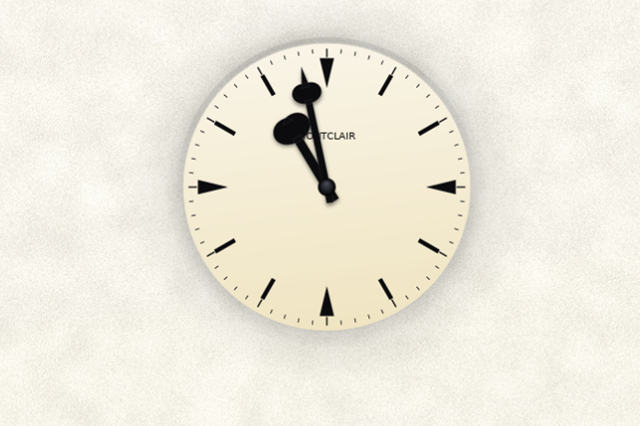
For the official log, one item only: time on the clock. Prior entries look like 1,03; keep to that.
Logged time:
10,58
